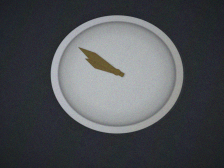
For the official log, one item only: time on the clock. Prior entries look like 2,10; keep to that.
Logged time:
9,51
